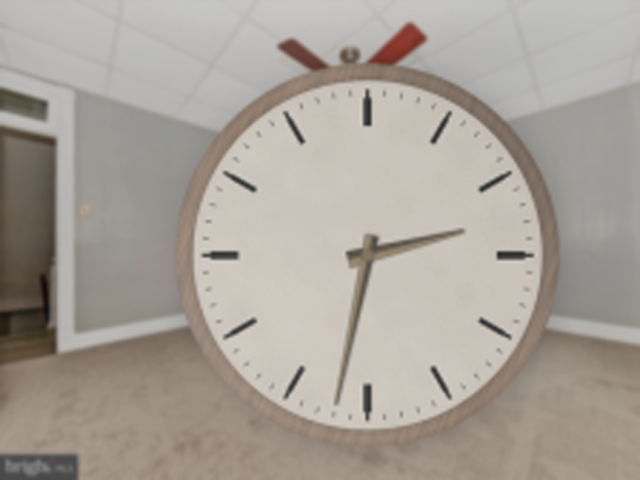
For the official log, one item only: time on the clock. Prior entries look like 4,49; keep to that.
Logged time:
2,32
